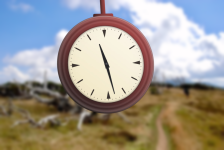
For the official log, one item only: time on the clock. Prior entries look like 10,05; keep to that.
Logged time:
11,28
